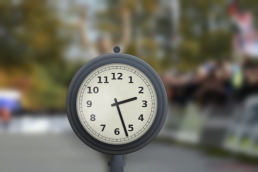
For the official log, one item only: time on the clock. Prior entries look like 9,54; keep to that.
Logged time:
2,27
